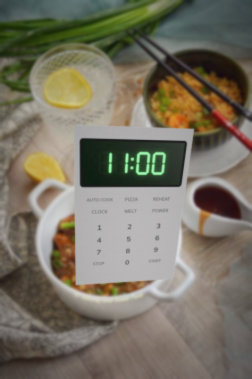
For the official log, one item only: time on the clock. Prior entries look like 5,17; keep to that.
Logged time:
11,00
